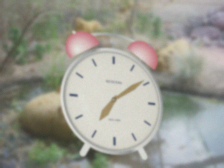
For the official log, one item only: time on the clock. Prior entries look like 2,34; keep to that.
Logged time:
7,09
